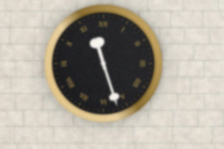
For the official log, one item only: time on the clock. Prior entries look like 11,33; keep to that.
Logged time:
11,27
